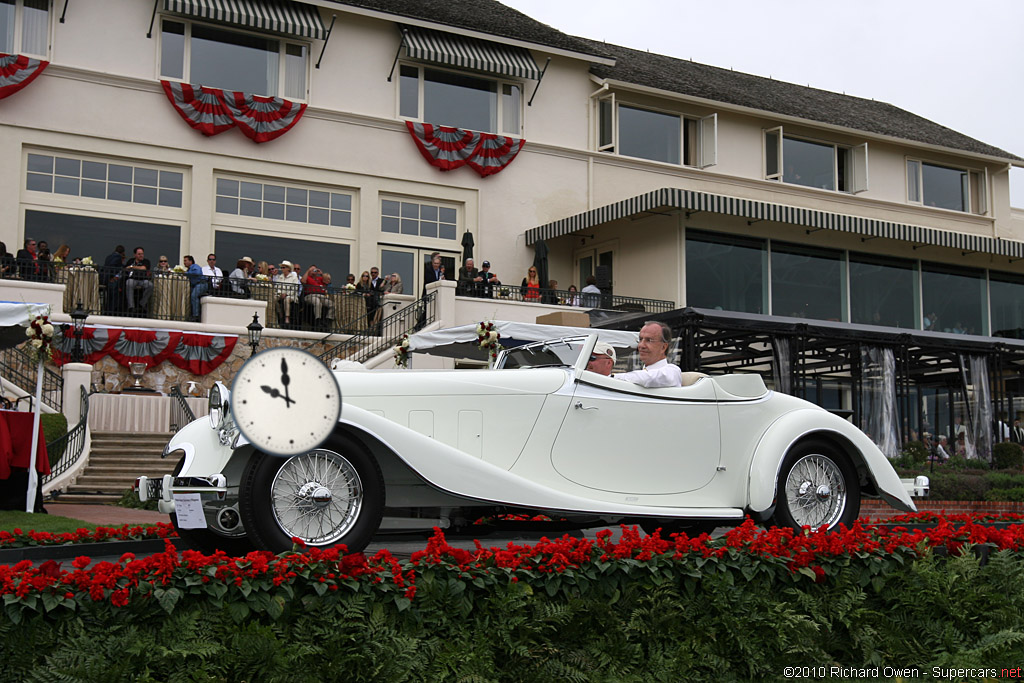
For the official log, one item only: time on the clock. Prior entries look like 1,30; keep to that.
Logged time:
10,00
